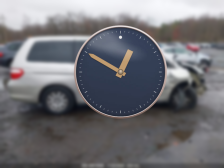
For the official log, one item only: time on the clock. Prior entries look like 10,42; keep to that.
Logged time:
12,50
